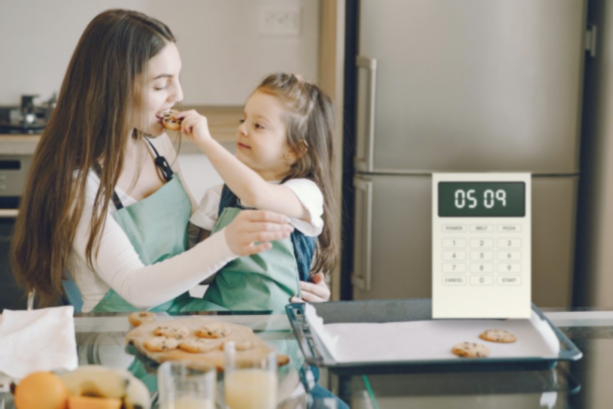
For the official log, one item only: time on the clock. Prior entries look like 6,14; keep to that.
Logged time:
5,09
